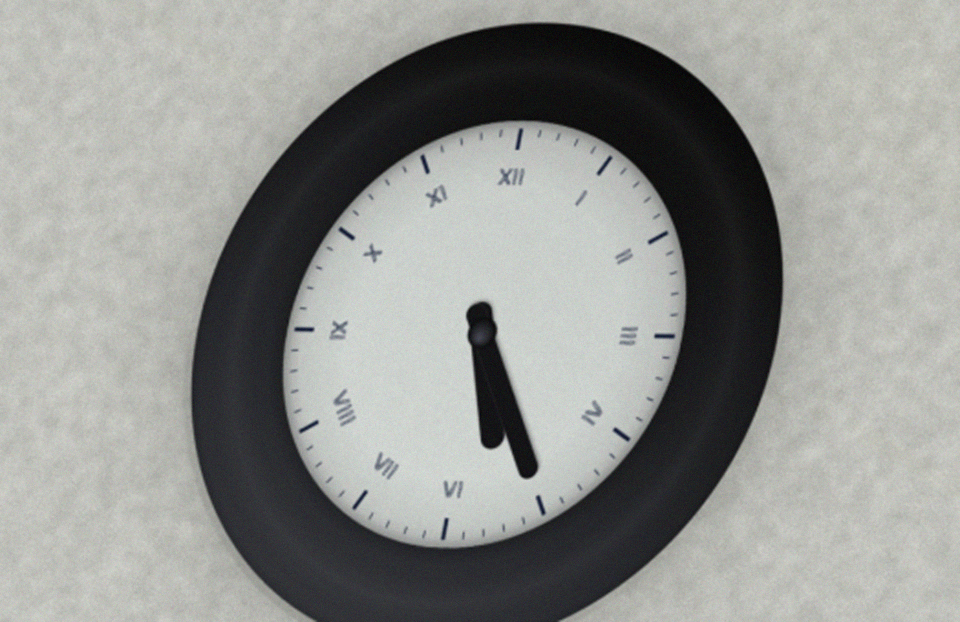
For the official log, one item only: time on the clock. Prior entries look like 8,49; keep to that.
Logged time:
5,25
